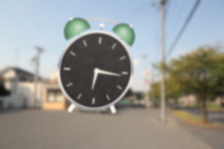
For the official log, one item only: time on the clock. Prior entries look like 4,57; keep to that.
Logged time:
6,16
